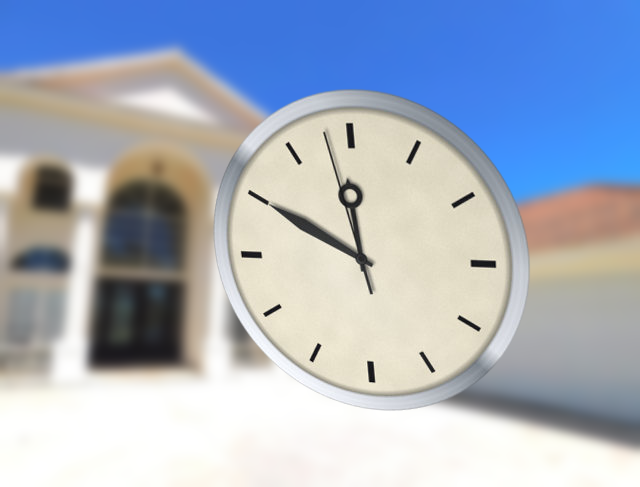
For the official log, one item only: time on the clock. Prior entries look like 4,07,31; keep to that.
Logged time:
11,49,58
